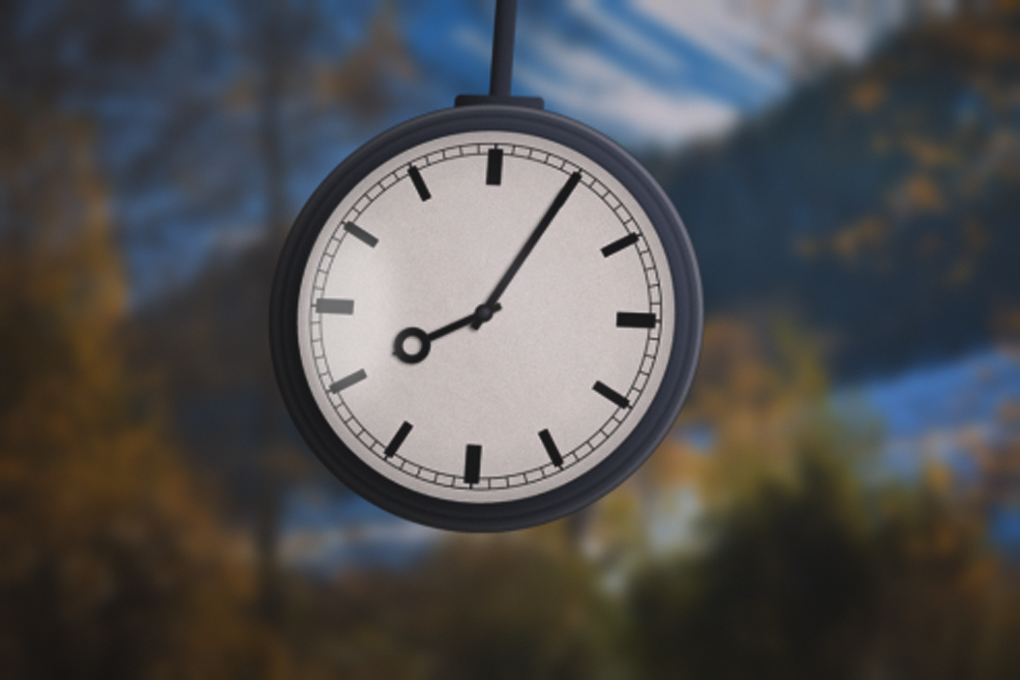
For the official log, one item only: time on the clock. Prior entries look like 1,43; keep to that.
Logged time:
8,05
